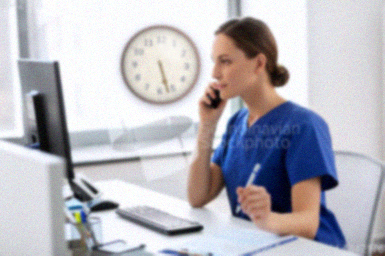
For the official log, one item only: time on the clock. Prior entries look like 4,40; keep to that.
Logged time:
5,27
